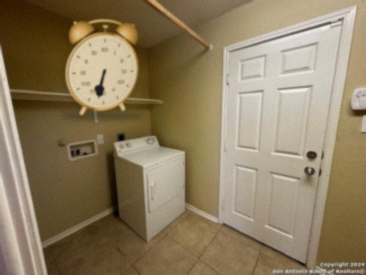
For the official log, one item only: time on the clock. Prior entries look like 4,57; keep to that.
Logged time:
6,32
